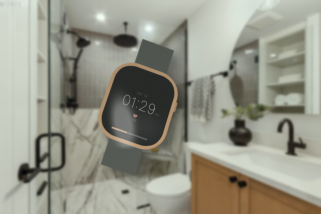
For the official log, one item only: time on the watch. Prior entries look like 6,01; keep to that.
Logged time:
1,29
